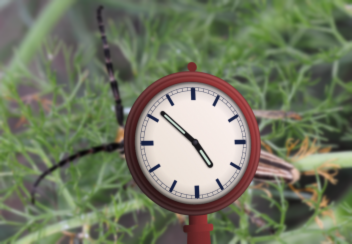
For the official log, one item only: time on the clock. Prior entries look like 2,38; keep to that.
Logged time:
4,52
